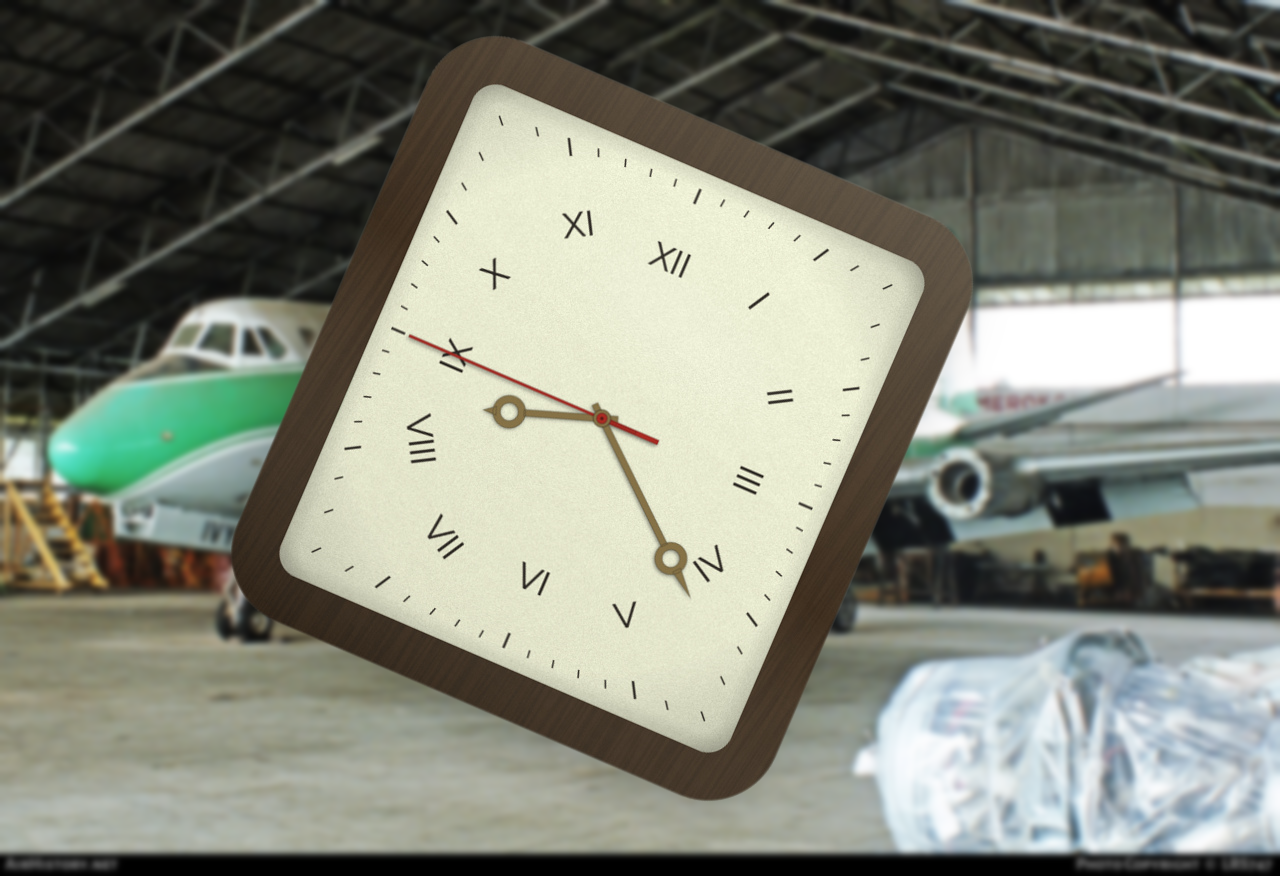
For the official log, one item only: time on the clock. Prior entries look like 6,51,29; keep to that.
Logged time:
8,21,45
